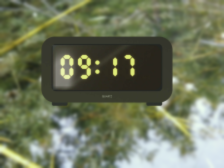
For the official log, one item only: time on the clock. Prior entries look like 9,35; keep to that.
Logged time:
9,17
